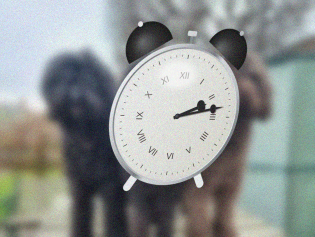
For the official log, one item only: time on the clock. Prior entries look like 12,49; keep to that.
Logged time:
2,13
